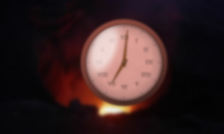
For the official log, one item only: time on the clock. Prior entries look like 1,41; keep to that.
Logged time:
7,01
